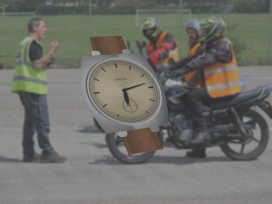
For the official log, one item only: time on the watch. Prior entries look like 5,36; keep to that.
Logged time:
6,13
